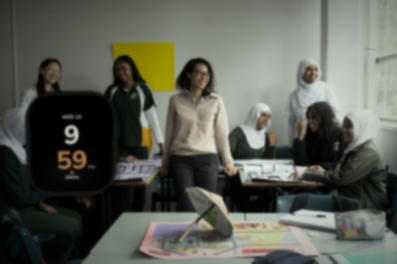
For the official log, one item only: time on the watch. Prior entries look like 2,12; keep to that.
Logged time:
9,59
